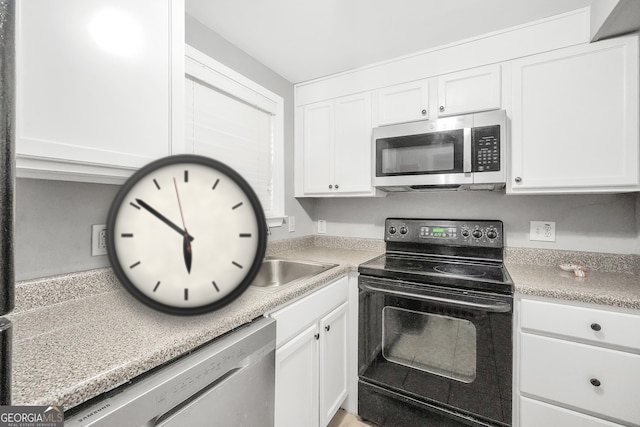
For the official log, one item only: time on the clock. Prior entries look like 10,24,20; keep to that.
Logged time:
5,50,58
